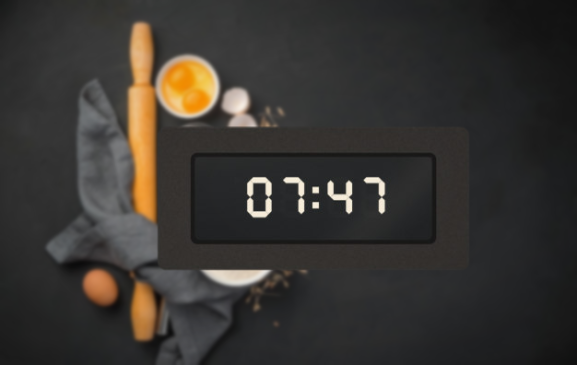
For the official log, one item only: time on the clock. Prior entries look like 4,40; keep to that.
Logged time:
7,47
